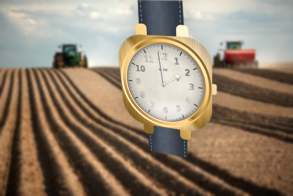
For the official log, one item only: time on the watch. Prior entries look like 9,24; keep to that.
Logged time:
1,59
